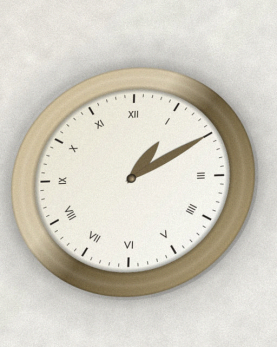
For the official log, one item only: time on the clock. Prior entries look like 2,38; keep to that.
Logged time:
1,10
